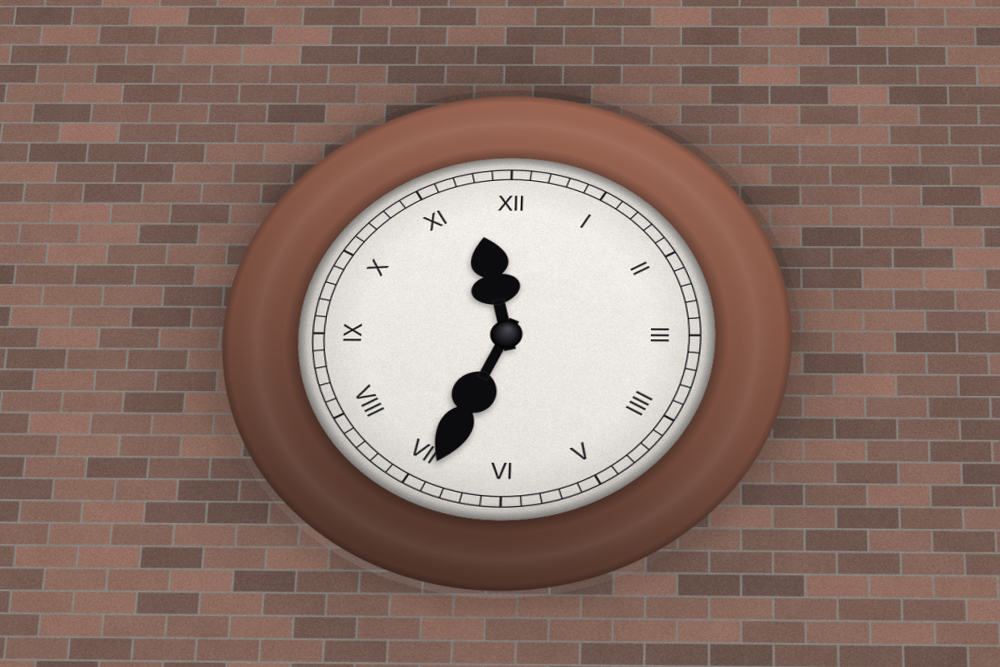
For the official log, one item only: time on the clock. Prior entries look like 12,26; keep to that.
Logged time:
11,34
